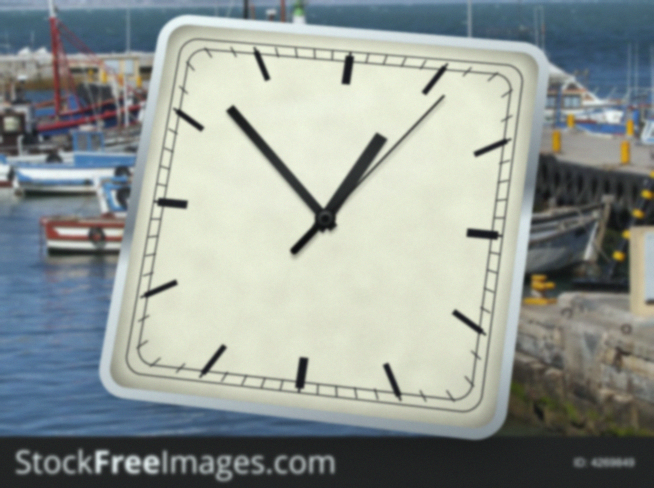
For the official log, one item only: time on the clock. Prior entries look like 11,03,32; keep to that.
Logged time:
12,52,06
